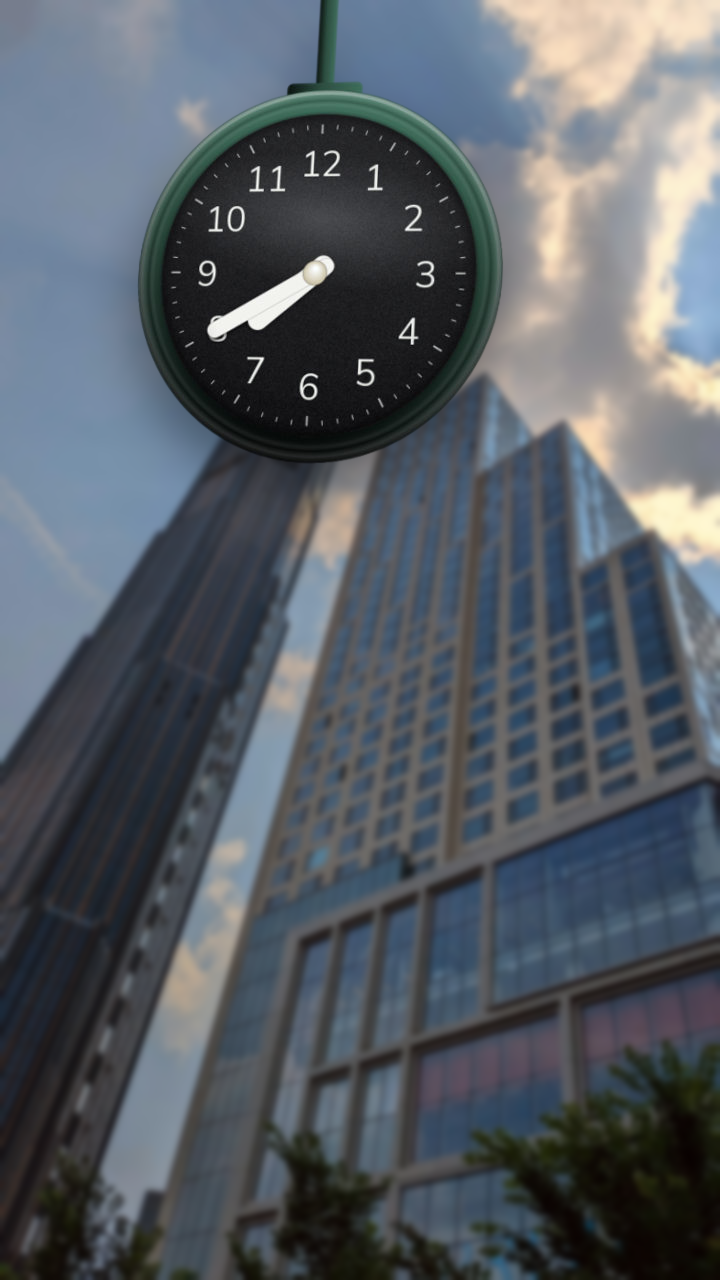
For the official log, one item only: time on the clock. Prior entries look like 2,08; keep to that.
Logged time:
7,40
